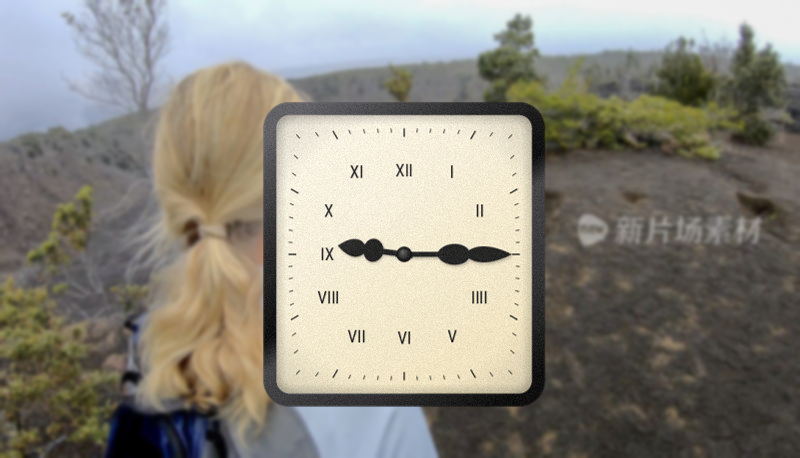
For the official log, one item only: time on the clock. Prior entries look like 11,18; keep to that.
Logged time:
9,15
